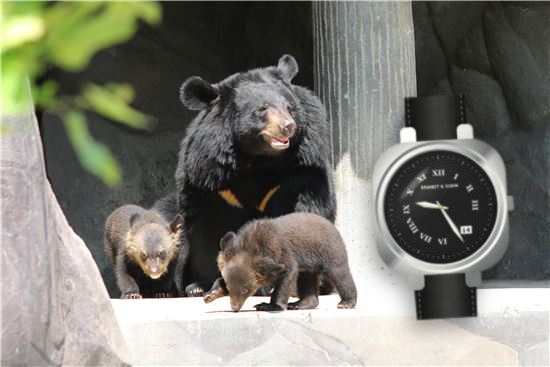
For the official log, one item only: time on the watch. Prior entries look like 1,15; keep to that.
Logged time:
9,25
